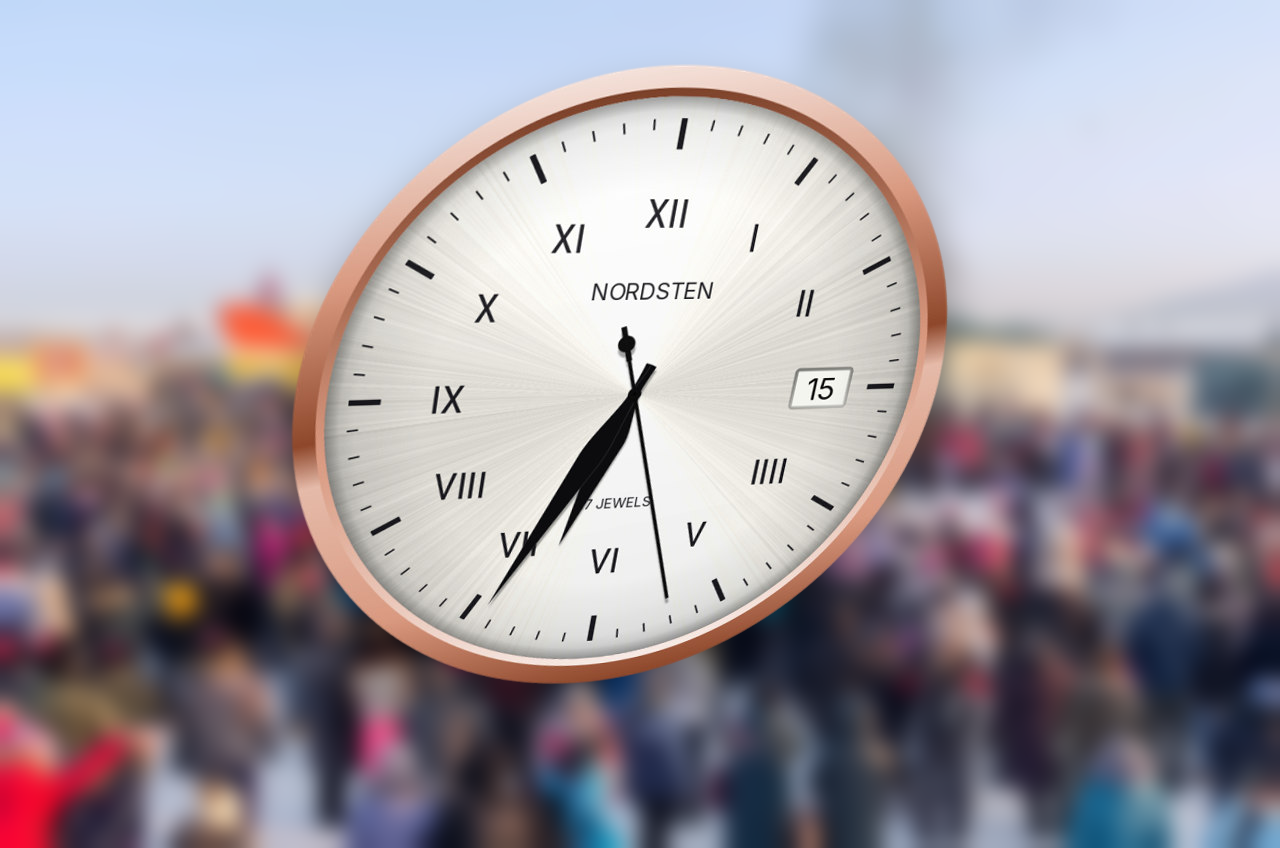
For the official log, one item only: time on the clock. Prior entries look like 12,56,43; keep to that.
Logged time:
6,34,27
